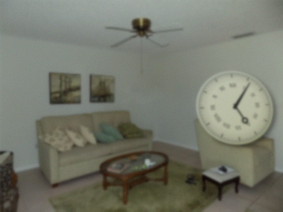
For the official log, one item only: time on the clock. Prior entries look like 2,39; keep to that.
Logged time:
5,06
